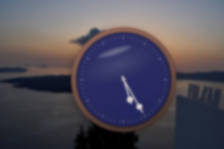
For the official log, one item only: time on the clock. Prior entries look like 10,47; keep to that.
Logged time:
5,25
